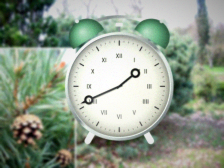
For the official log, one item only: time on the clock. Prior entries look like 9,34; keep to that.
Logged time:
1,41
